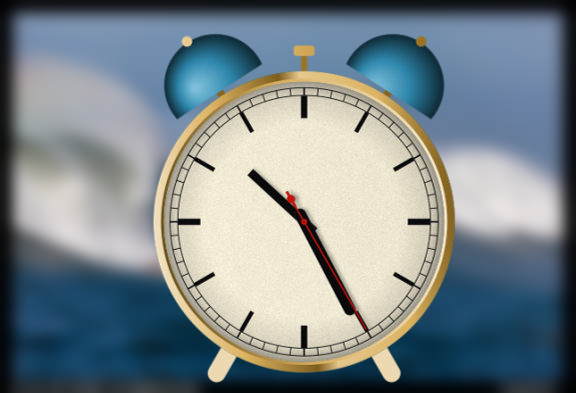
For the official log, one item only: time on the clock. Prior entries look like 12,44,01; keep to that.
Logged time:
10,25,25
